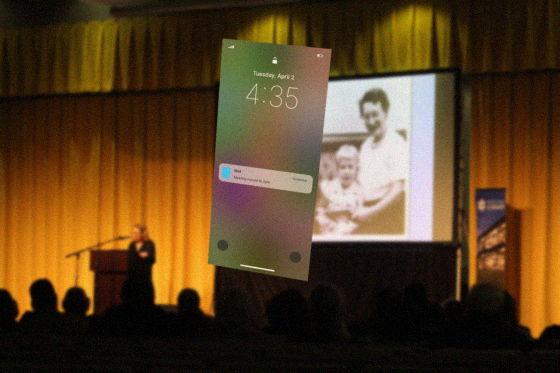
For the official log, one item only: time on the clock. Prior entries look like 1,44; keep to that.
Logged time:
4,35
